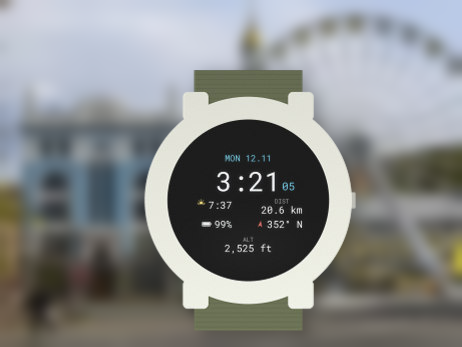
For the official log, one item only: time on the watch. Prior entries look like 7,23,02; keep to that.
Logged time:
3,21,05
